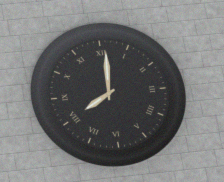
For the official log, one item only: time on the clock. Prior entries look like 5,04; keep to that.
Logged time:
8,01
